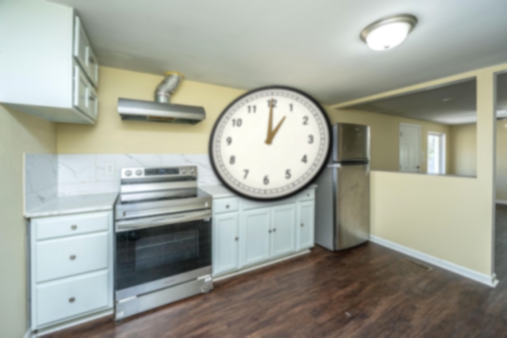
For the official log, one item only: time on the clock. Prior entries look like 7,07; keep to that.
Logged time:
1,00
